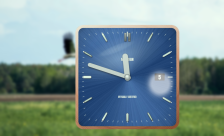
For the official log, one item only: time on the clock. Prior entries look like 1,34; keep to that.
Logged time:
11,48
